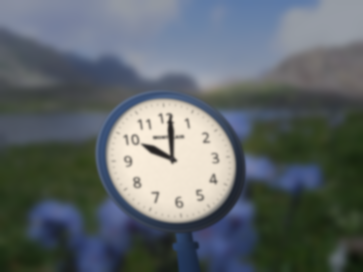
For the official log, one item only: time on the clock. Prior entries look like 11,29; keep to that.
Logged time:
10,01
